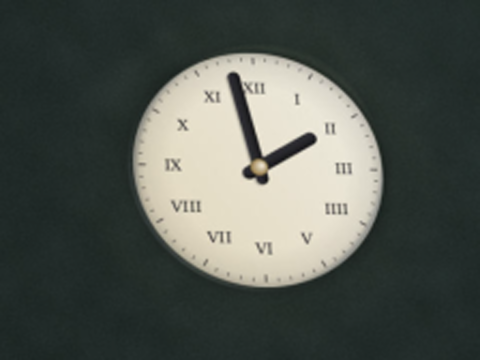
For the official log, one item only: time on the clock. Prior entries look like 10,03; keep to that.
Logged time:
1,58
